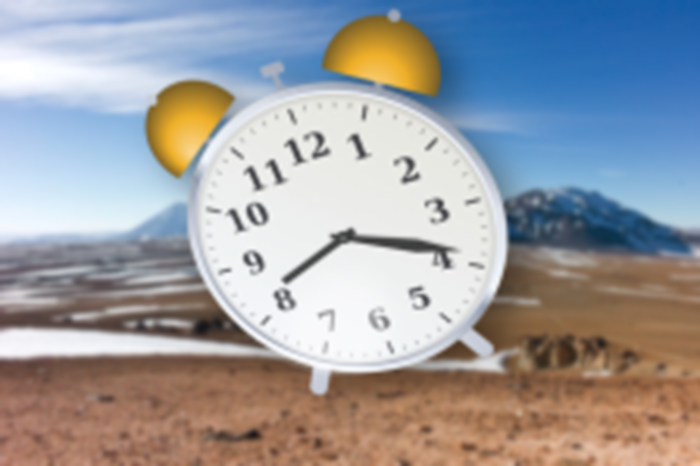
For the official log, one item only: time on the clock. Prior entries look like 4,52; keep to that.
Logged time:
8,19
